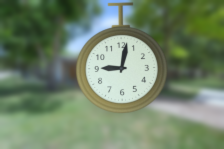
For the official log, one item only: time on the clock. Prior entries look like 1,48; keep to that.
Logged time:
9,02
